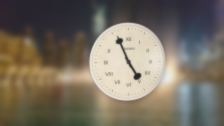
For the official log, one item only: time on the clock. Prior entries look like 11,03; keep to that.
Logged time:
4,56
